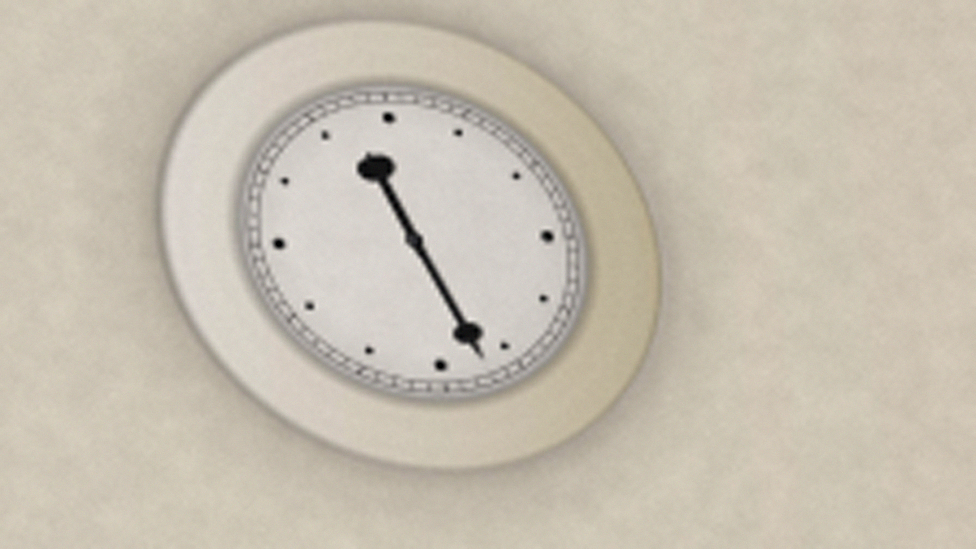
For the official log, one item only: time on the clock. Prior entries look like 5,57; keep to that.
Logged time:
11,27
